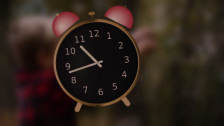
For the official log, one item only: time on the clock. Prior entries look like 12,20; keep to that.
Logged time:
10,43
